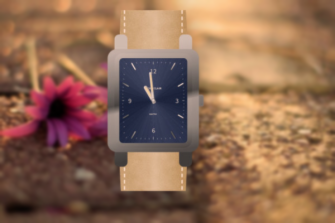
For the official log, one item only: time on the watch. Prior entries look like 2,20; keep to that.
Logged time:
10,59
